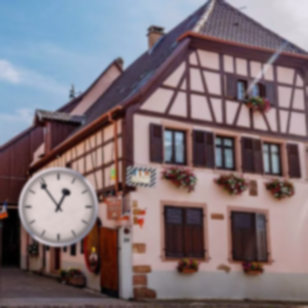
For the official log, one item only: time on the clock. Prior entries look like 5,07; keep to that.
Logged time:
12,54
